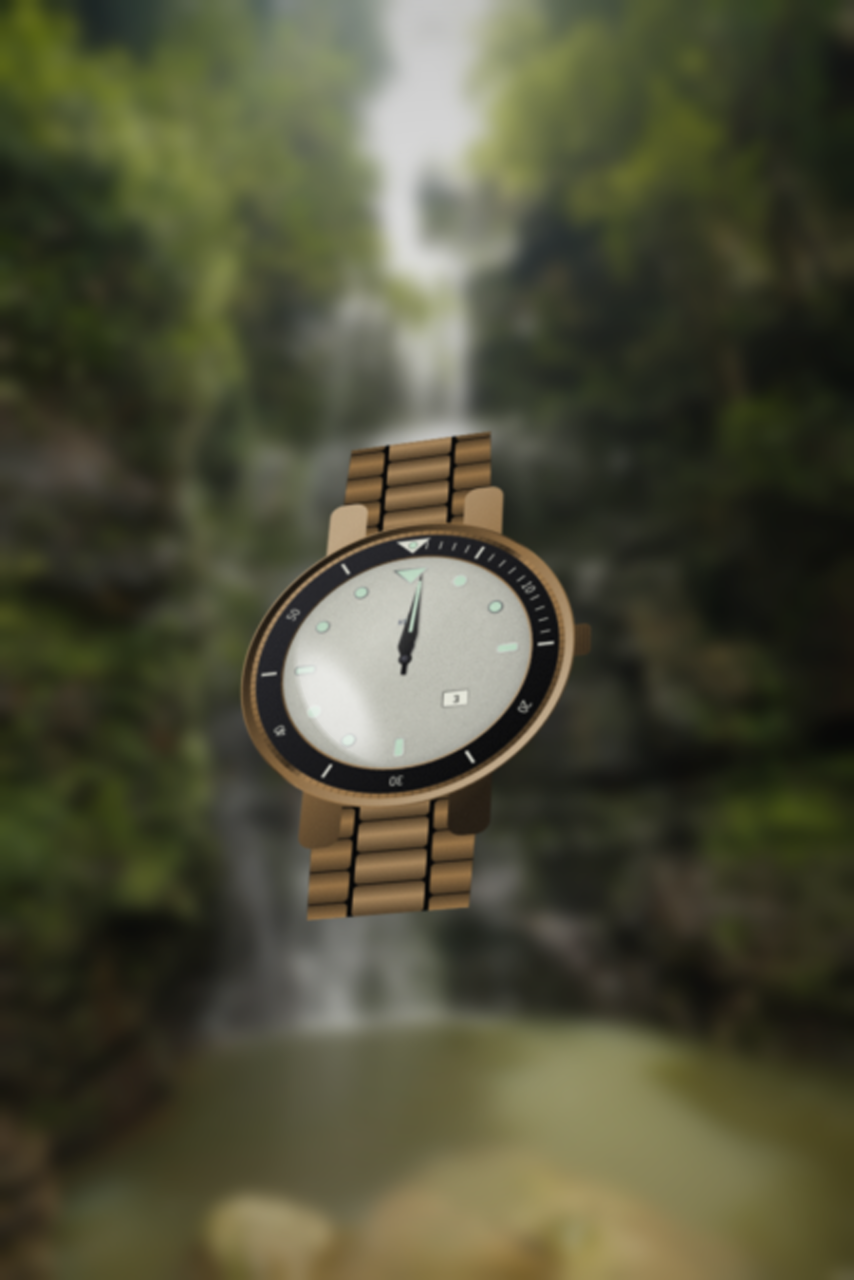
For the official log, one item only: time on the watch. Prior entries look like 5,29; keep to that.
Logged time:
12,01
